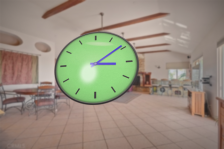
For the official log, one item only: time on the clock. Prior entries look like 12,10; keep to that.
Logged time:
3,09
